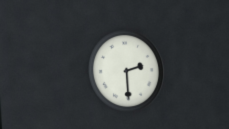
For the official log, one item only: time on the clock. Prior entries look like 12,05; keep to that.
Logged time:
2,30
